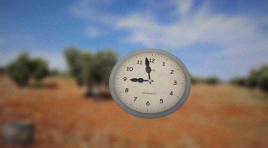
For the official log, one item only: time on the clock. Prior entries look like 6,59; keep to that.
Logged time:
8,58
